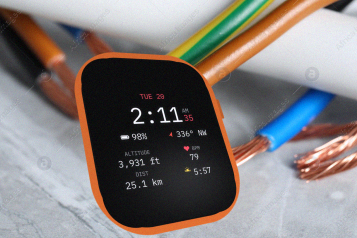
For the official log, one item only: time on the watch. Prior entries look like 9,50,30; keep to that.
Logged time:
2,11,35
